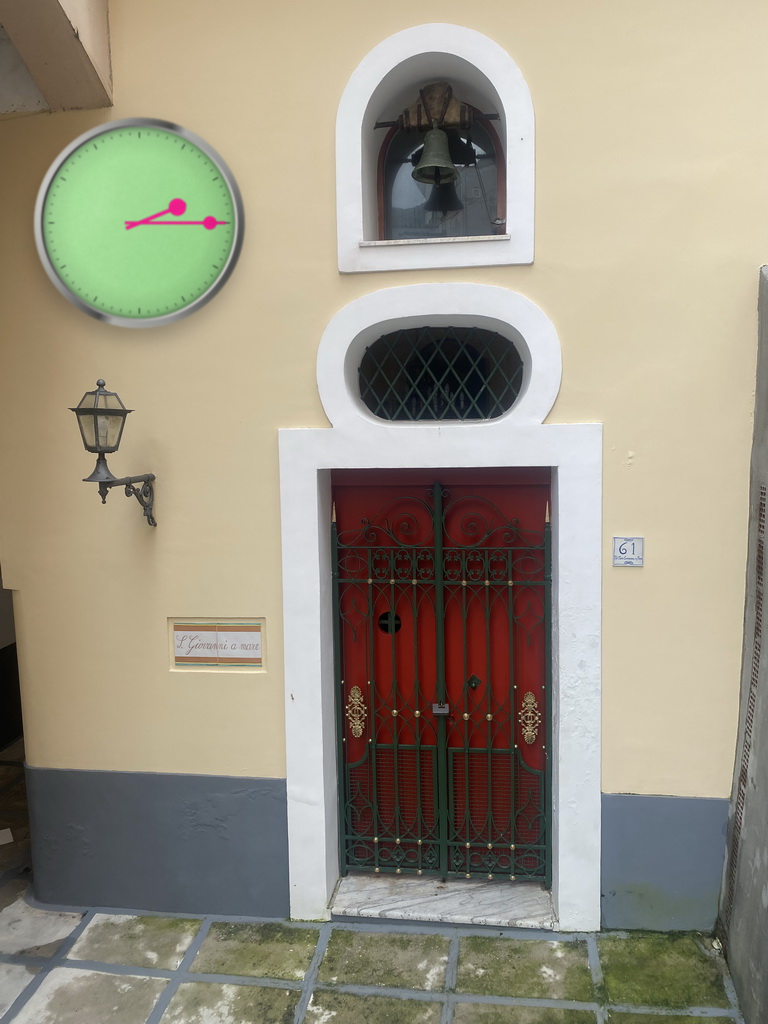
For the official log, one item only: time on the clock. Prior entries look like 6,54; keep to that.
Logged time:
2,15
